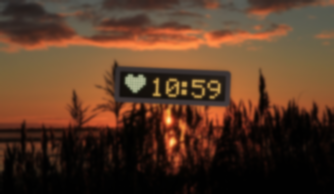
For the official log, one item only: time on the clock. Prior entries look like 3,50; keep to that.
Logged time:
10,59
